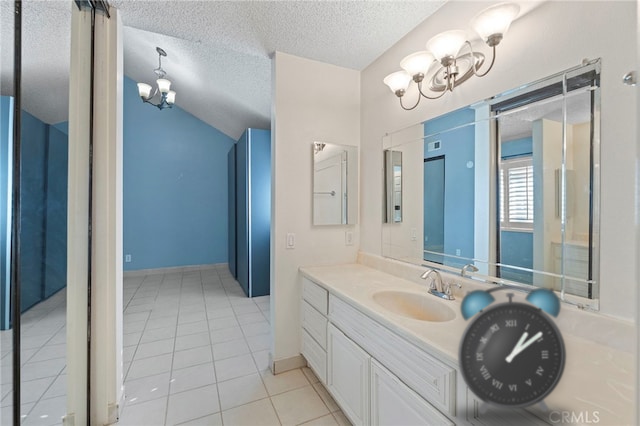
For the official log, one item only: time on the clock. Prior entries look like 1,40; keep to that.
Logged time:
1,09
